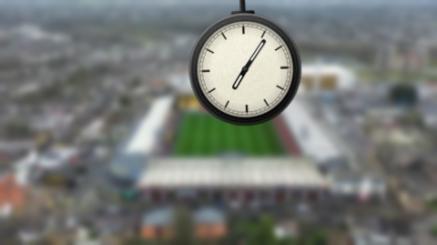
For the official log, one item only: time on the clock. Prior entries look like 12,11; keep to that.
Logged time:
7,06
